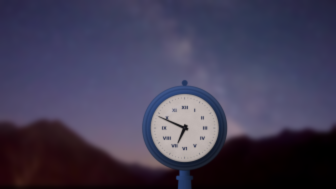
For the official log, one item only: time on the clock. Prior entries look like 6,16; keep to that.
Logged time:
6,49
